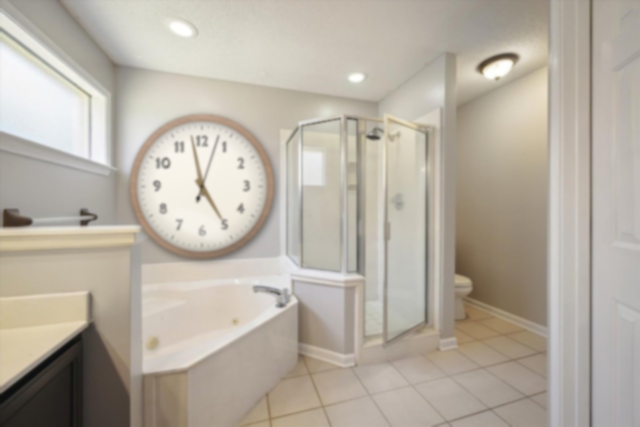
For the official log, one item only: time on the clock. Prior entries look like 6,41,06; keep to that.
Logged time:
4,58,03
